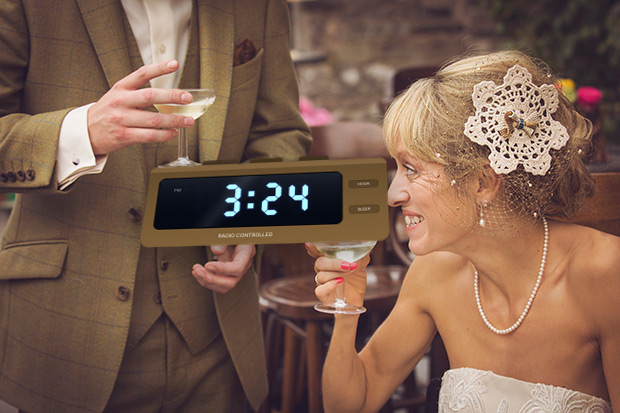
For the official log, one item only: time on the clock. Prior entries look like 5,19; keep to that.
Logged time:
3,24
